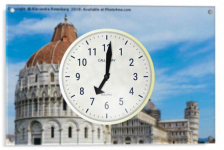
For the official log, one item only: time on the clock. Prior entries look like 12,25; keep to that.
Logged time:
7,01
